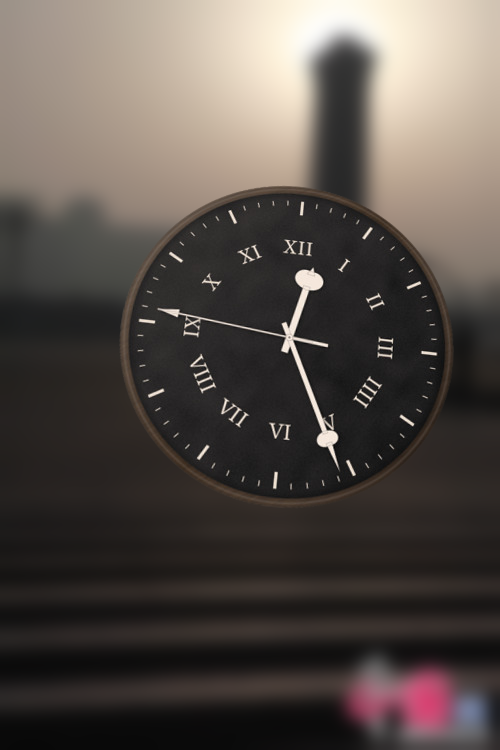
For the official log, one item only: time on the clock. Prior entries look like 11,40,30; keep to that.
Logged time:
12,25,46
